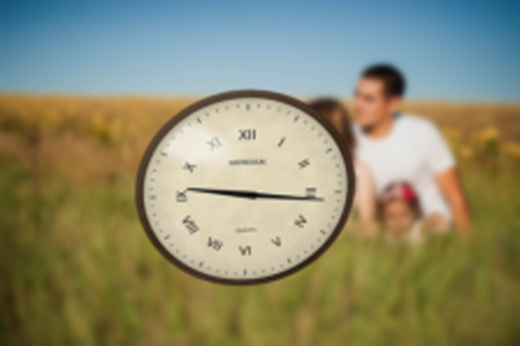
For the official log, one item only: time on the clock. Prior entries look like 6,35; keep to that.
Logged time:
9,16
